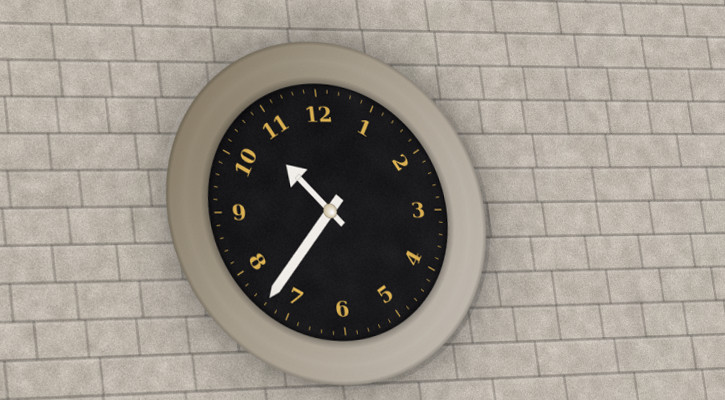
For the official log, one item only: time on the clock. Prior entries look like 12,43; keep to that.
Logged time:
10,37
